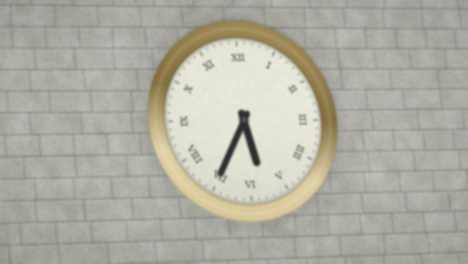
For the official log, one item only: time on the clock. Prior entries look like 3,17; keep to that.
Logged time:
5,35
